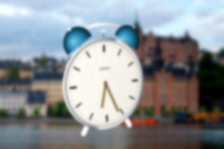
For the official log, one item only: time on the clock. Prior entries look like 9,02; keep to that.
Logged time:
6,26
